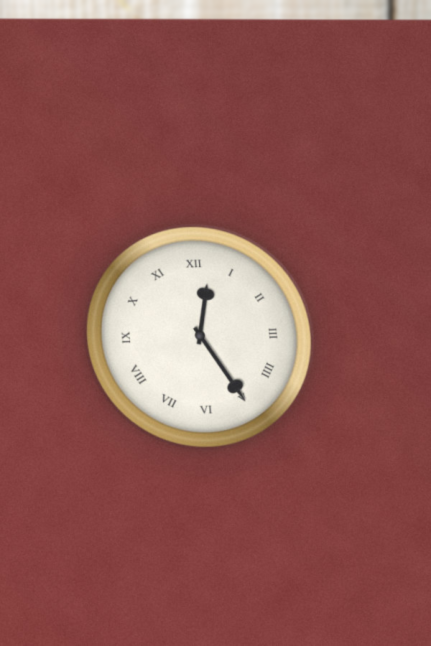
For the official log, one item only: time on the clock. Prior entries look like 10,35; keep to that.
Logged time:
12,25
